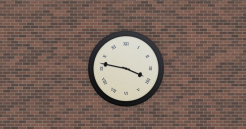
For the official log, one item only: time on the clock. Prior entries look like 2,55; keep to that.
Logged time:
3,47
